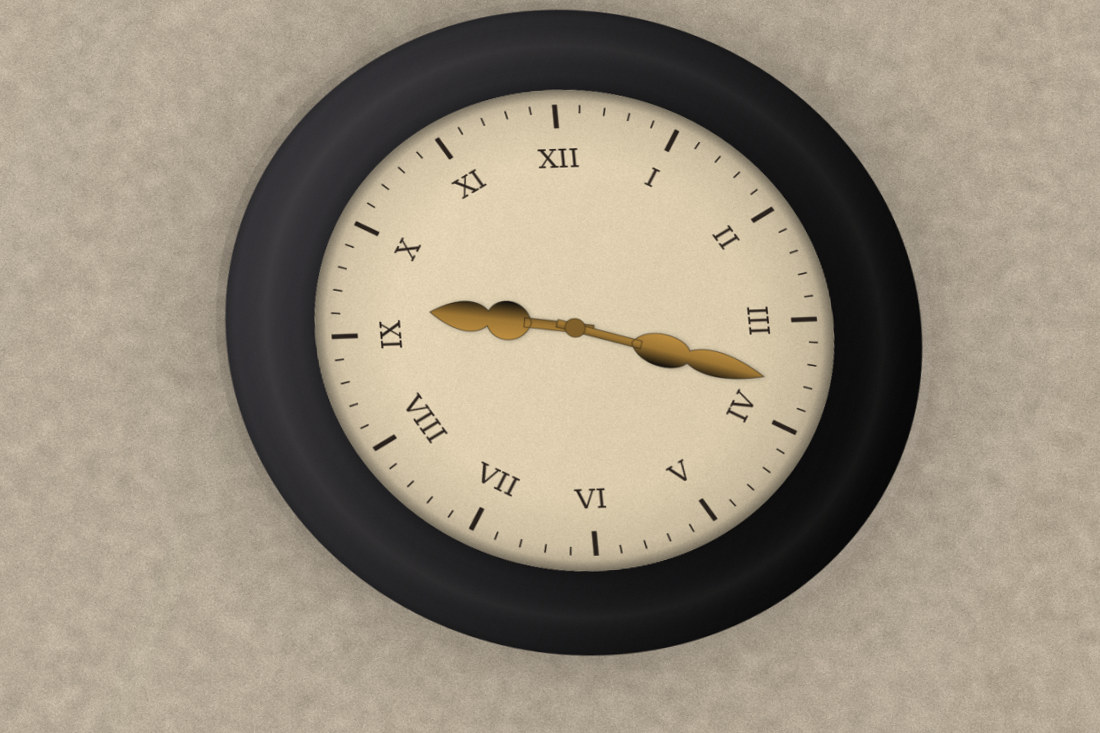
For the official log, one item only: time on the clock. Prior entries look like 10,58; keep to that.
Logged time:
9,18
